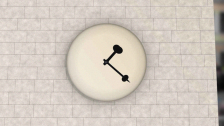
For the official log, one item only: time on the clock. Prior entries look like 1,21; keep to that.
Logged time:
1,22
